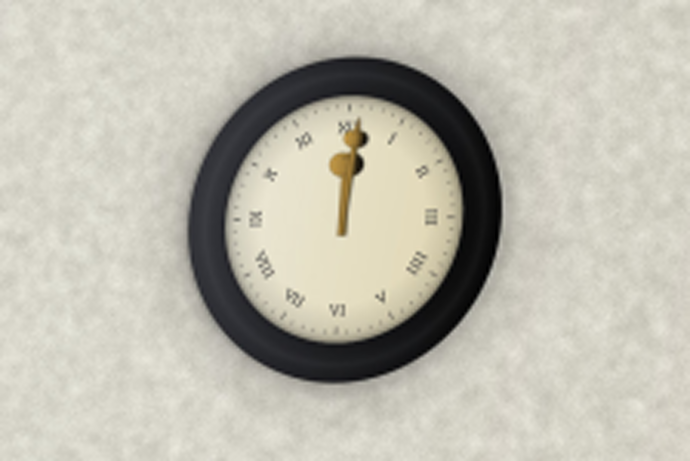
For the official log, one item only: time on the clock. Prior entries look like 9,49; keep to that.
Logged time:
12,01
